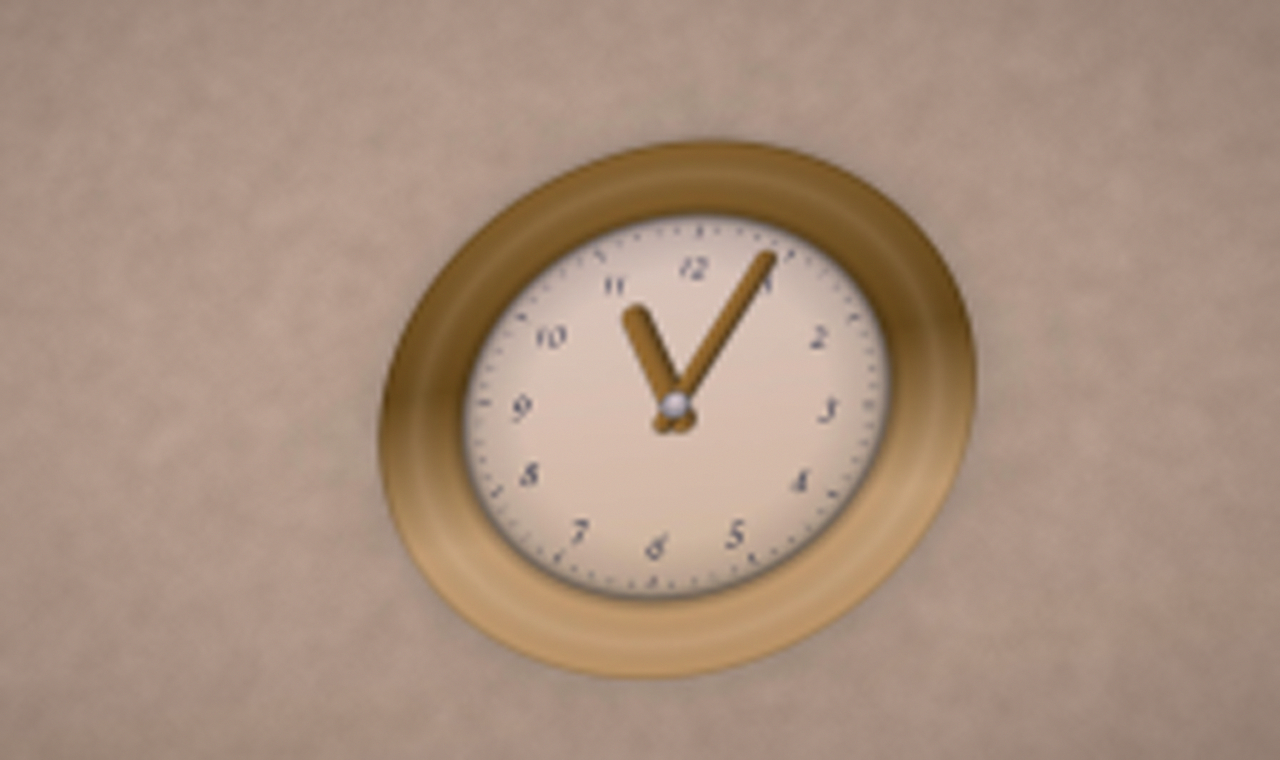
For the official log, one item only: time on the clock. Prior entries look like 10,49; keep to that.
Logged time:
11,04
